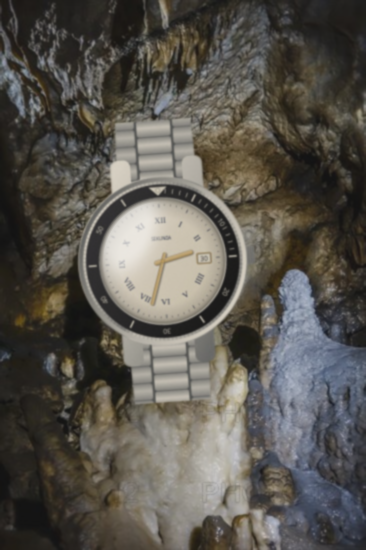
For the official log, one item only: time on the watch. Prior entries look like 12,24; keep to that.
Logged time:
2,33
